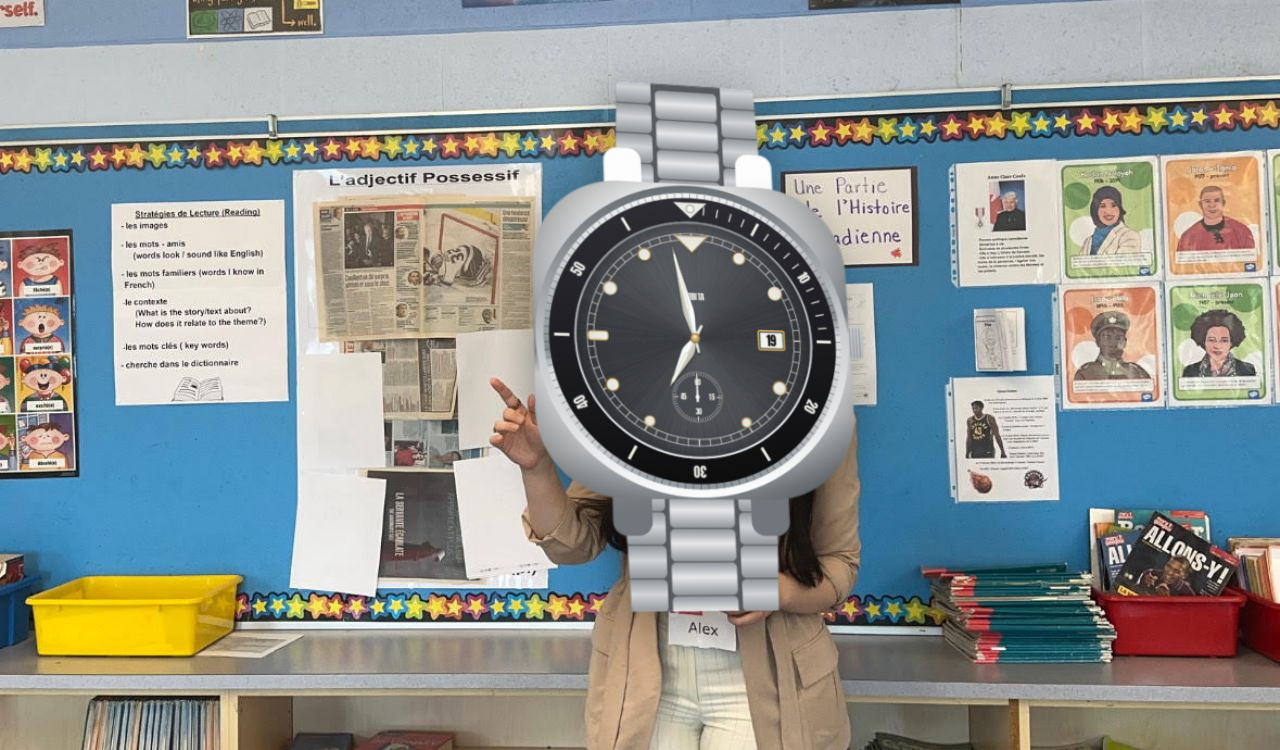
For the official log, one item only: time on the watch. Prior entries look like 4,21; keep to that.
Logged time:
6,58
